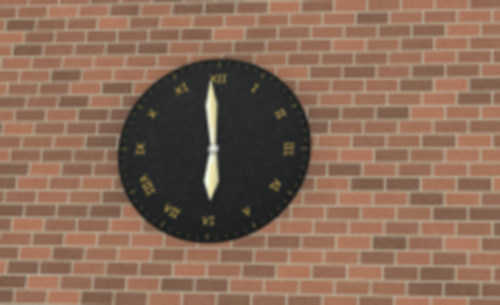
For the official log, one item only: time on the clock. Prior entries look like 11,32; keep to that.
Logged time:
5,59
